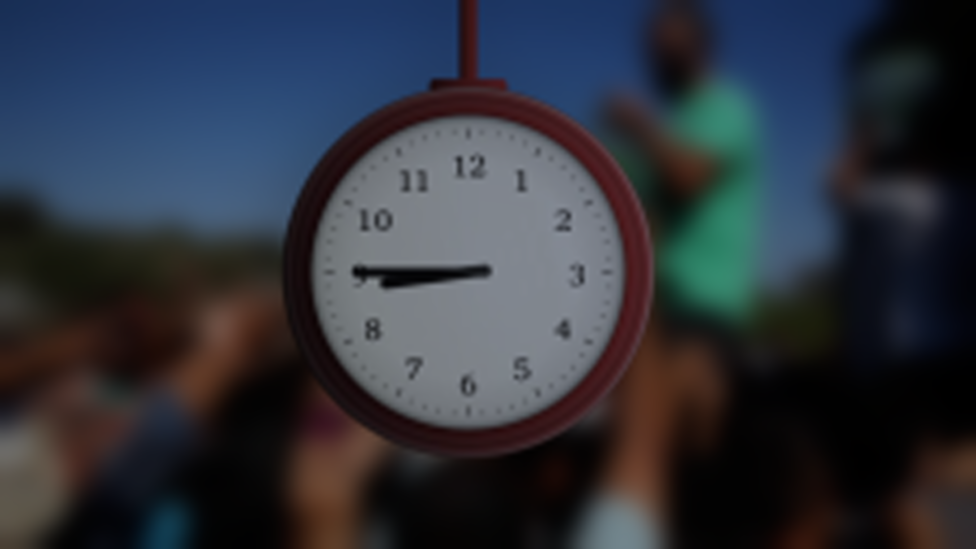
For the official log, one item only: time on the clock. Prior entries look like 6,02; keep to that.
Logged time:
8,45
